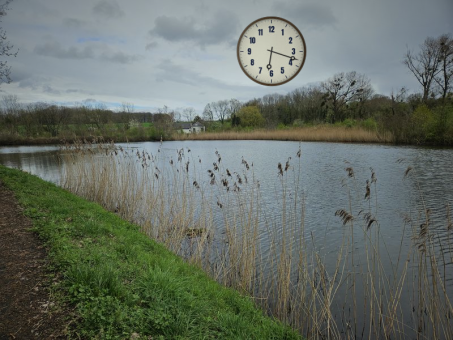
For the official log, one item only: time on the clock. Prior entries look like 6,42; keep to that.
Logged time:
6,18
